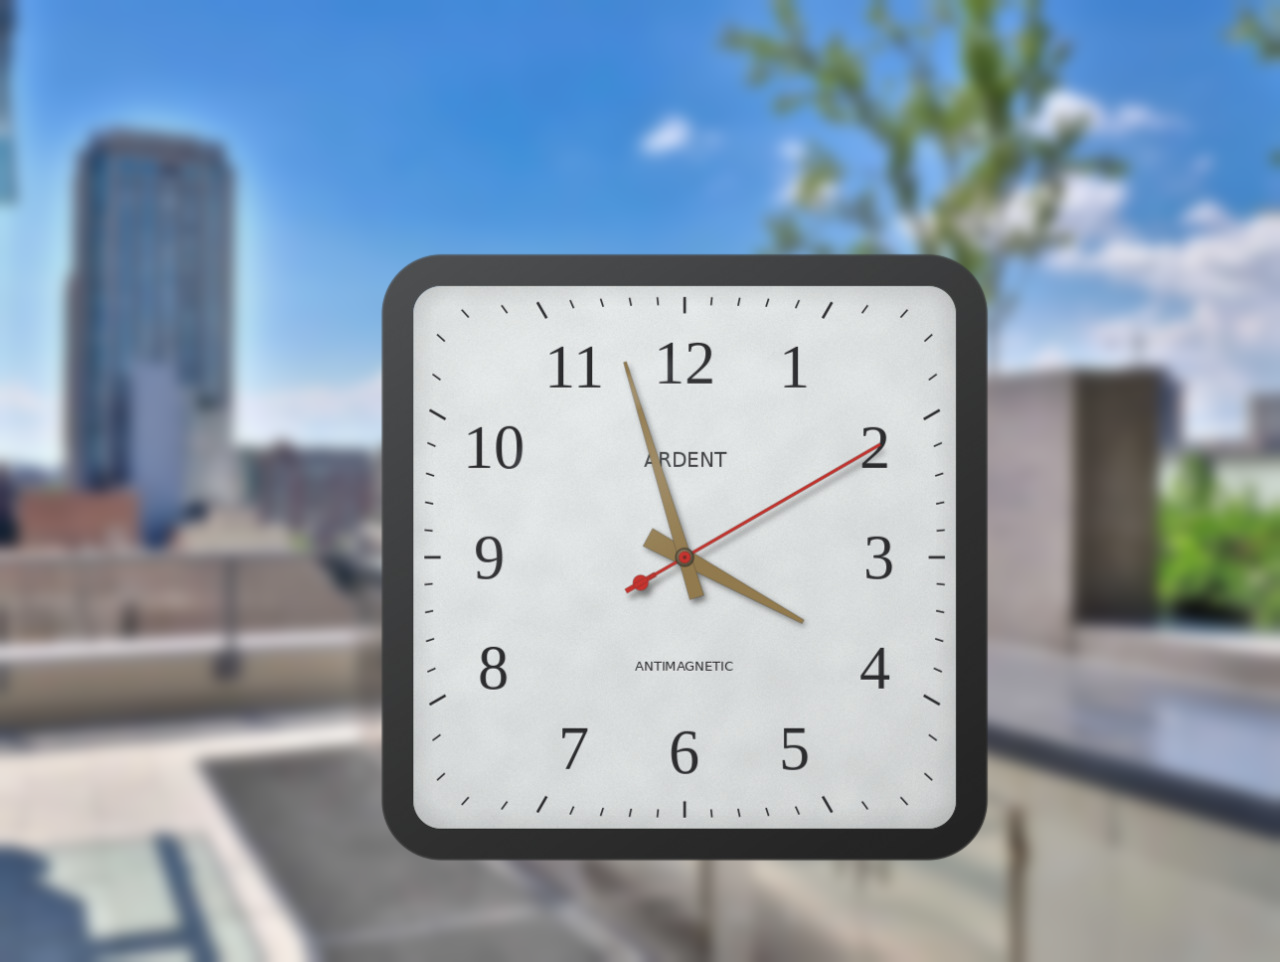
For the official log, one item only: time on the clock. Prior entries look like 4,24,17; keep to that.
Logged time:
3,57,10
